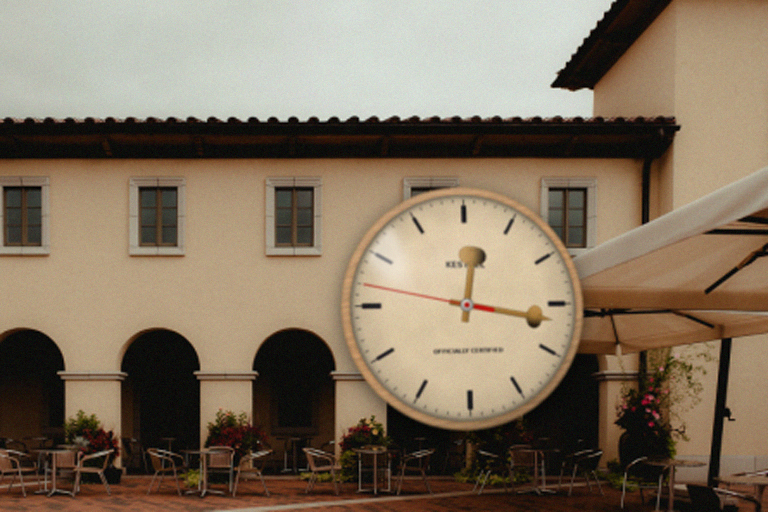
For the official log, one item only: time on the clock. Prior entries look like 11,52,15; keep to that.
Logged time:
12,16,47
